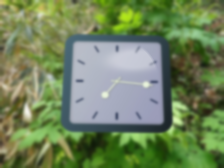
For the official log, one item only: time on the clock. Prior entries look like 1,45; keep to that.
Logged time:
7,16
